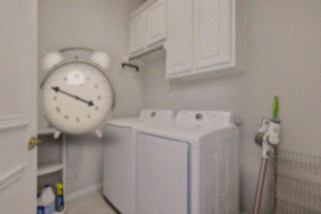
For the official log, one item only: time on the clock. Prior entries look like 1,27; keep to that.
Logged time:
3,49
